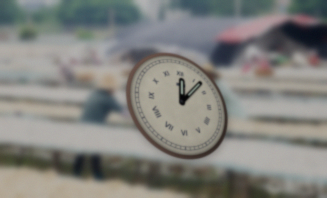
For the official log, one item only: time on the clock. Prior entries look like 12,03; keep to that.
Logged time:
12,07
